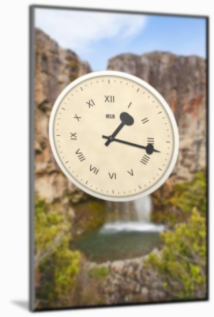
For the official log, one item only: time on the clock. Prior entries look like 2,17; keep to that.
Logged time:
1,17
